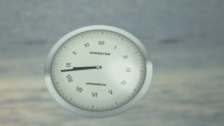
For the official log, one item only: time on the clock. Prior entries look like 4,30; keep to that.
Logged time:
8,43
